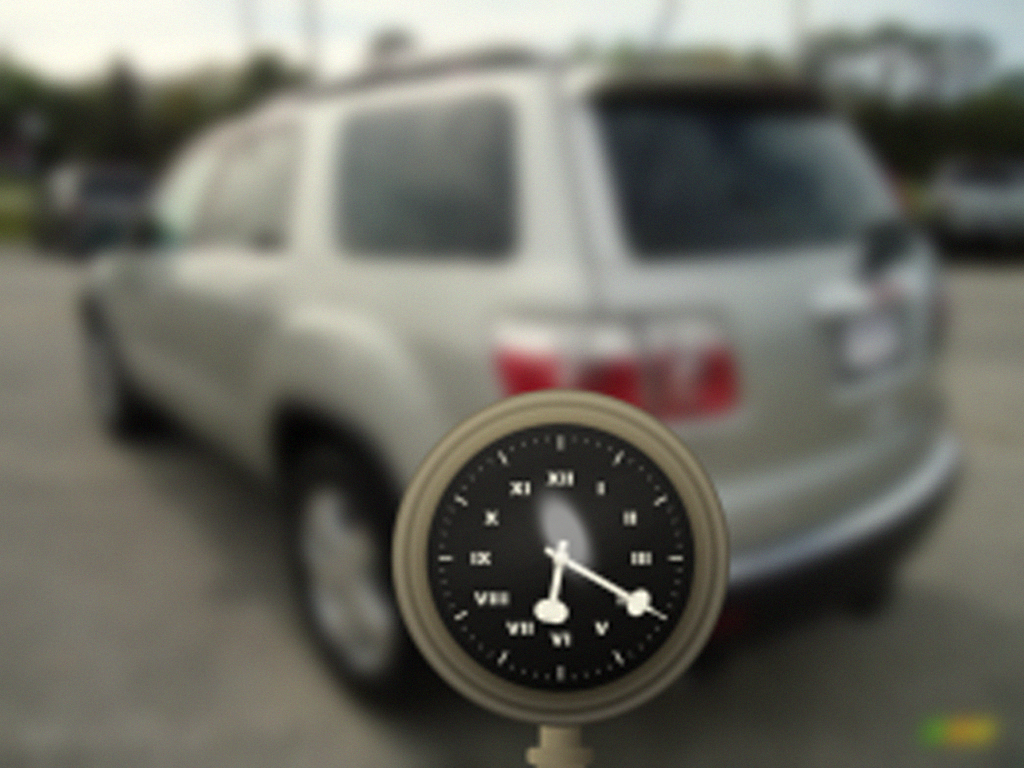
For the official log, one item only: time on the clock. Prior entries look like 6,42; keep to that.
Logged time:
6,20
